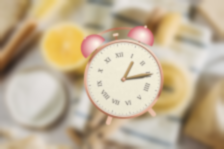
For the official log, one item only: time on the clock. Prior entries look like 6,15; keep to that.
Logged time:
1,15
